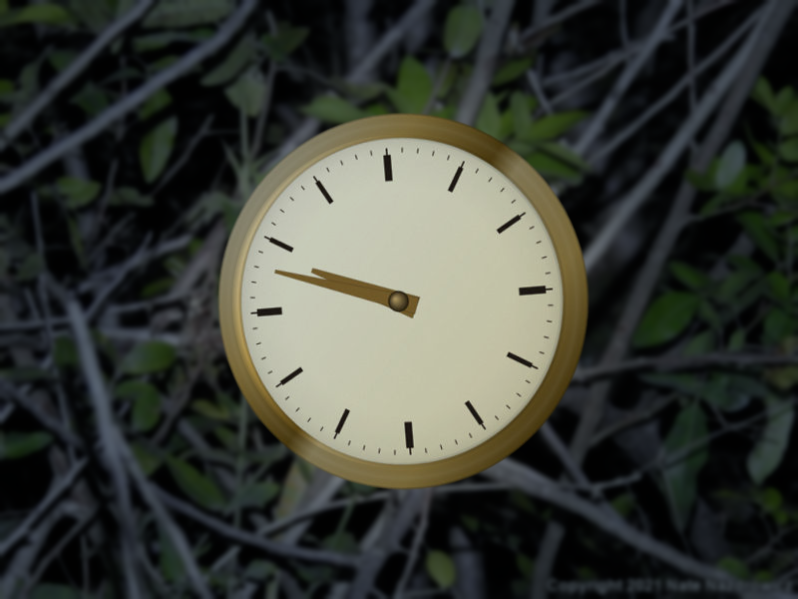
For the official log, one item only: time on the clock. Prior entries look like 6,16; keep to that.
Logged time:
9,48
